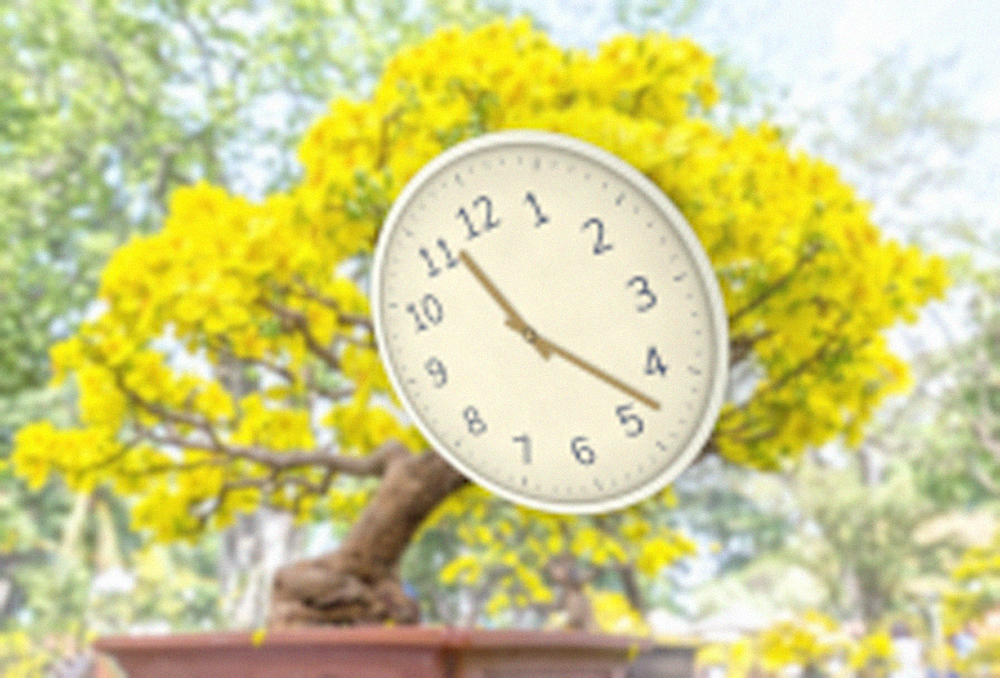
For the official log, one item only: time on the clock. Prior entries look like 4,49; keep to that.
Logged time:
11,23
